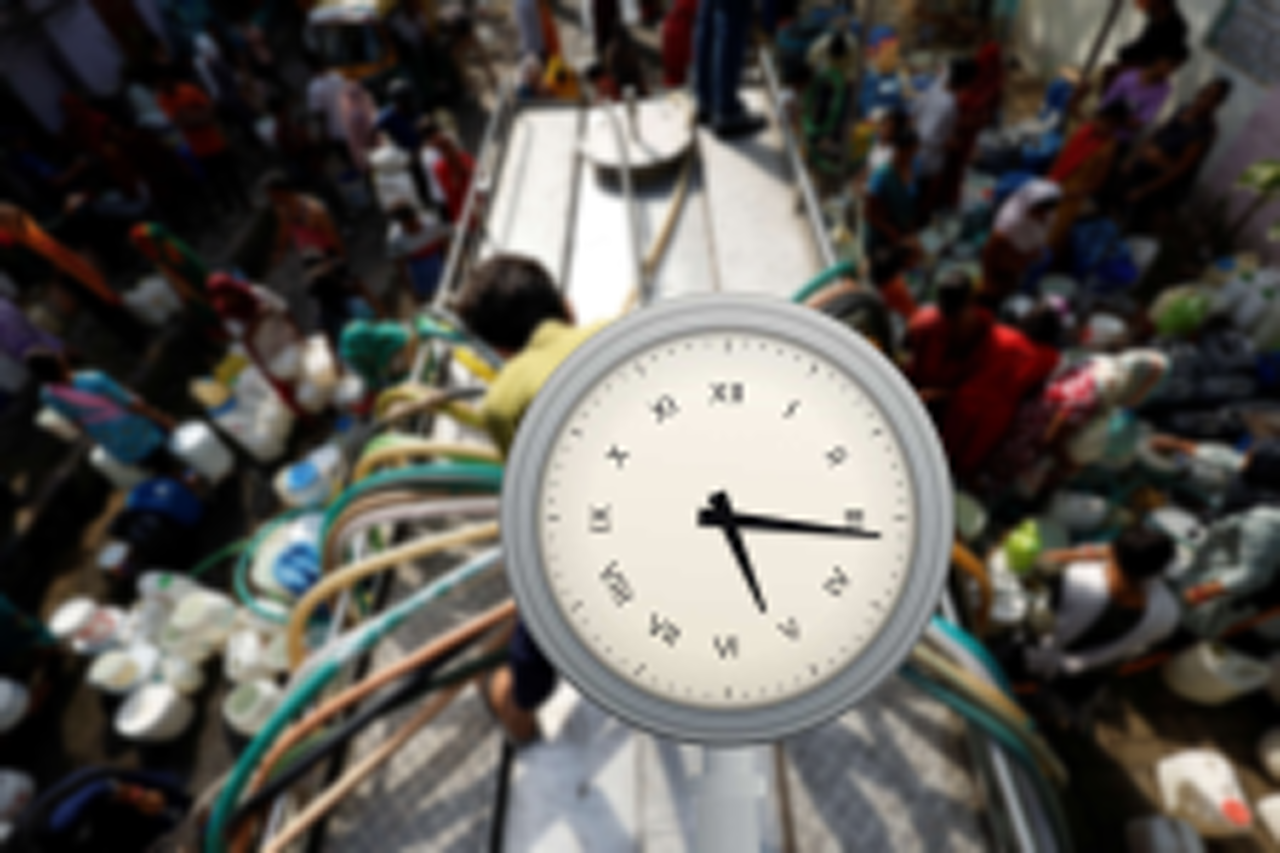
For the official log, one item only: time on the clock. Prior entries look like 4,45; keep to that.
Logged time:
5,16
